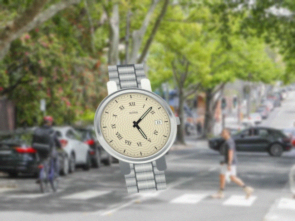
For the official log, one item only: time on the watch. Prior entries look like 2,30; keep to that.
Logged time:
5,08
